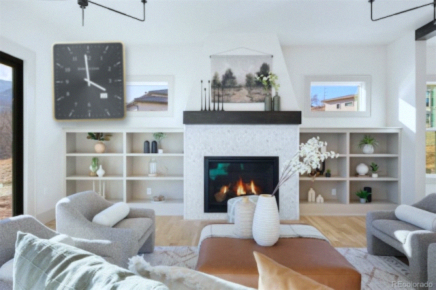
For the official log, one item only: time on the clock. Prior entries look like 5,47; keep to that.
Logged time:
3,59
